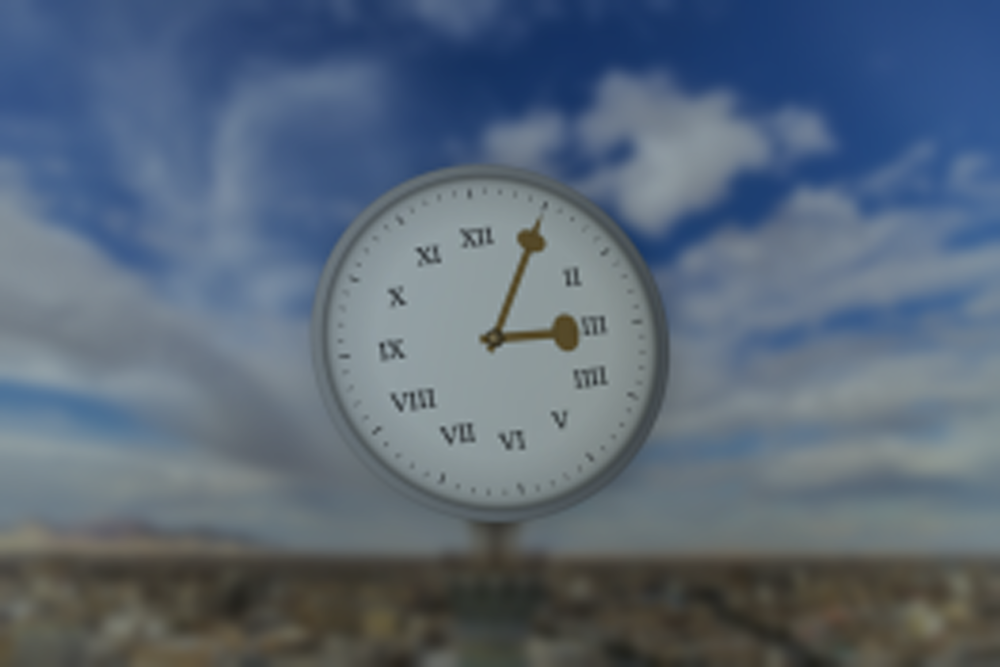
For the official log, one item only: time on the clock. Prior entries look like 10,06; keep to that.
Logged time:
3,05
